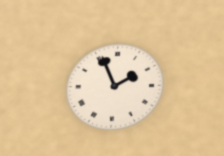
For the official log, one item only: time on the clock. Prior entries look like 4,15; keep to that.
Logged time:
1,56
